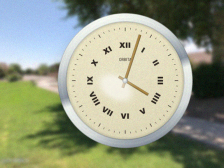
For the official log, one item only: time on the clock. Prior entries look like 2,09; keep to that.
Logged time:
4,03
